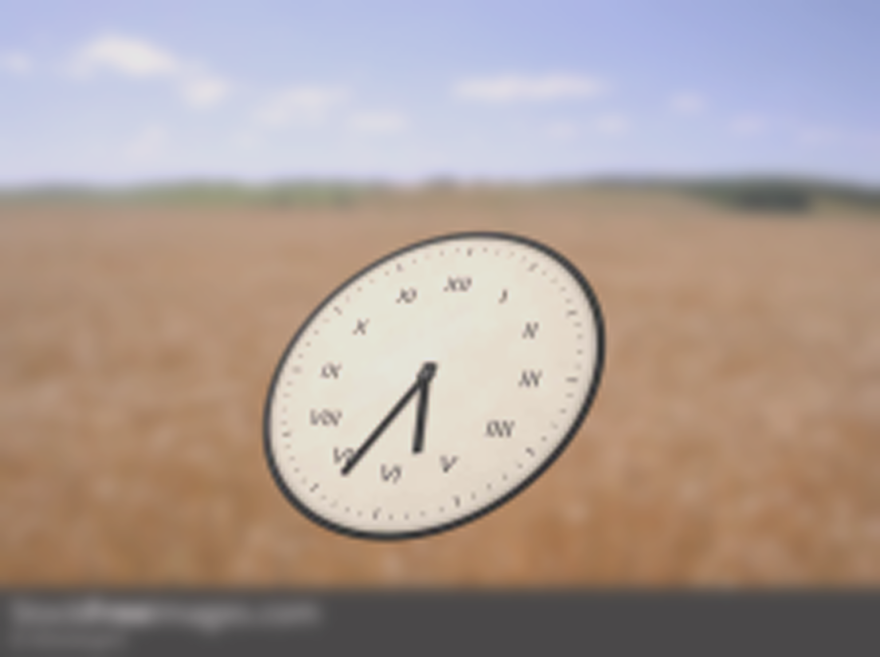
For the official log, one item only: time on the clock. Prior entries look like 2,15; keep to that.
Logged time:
5,34
